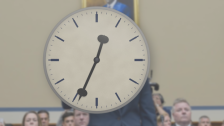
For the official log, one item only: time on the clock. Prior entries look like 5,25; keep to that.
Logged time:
12,34
